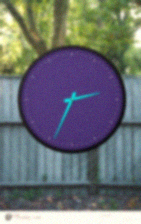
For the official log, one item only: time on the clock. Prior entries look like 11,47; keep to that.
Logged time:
2,34
